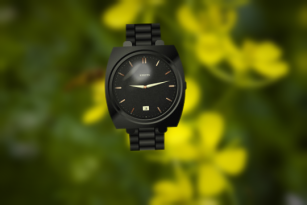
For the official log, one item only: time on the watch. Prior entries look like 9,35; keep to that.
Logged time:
9,13
